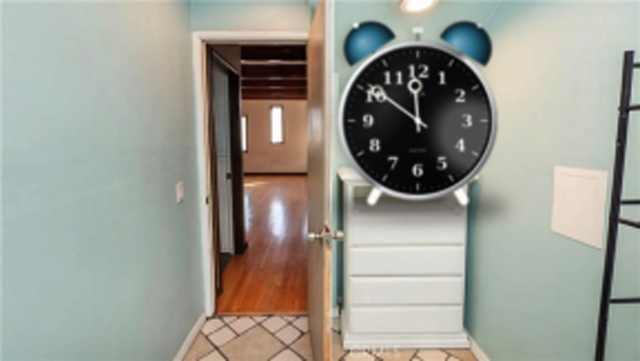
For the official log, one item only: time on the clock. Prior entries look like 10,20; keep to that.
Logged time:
11,51
